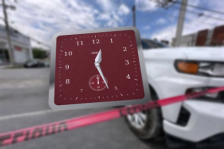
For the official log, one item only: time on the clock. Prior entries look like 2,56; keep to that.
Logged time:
12,27
